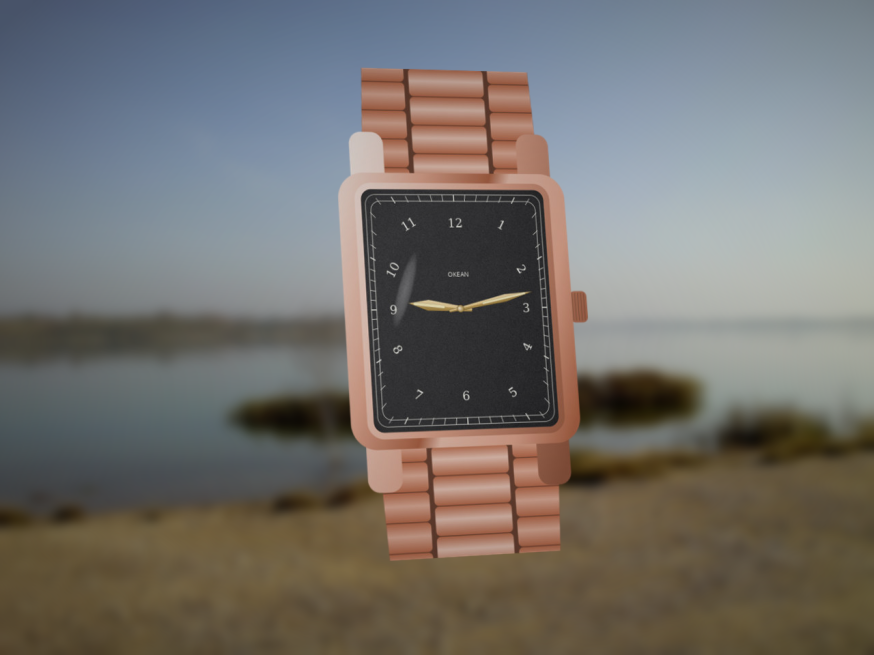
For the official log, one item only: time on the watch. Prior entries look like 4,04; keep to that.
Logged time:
9,13
